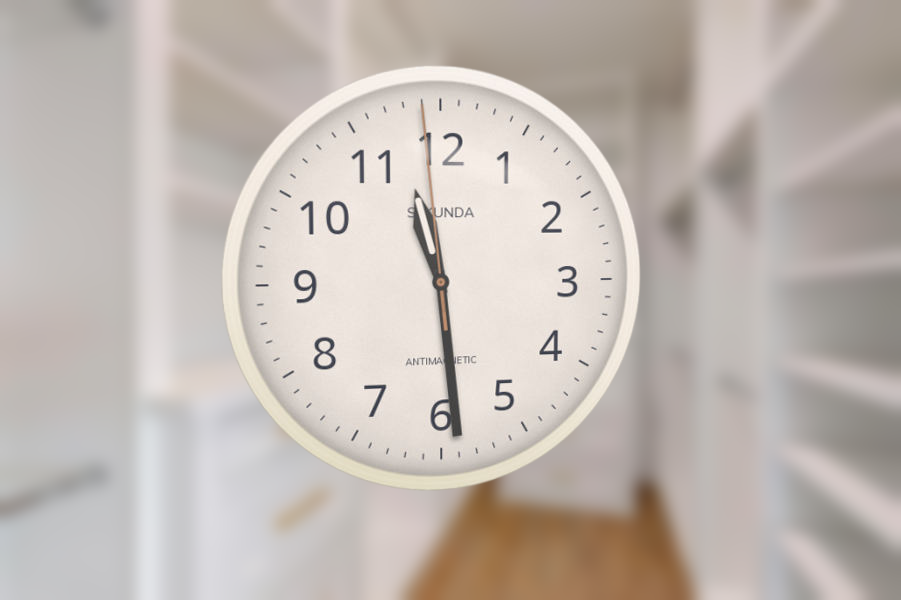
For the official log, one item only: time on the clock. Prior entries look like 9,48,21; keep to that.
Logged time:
11,28,59
